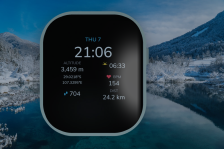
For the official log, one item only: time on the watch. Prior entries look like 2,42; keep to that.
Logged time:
21,06
